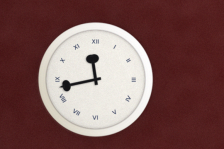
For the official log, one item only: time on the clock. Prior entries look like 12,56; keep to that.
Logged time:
11,43
